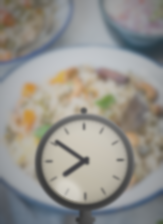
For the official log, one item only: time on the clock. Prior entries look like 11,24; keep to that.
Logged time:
7,51
